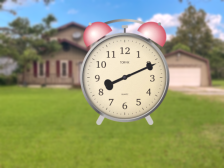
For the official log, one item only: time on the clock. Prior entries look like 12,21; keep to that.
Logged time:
8,11
